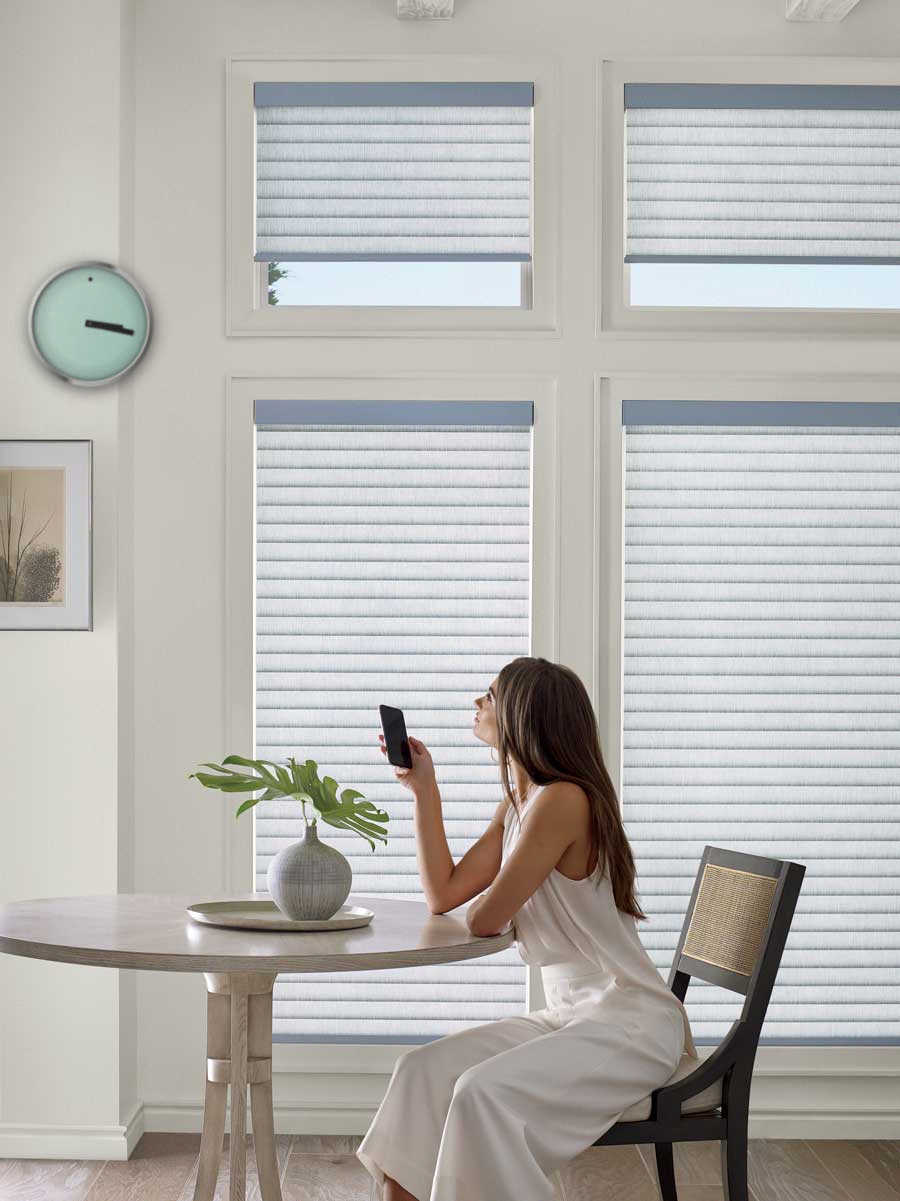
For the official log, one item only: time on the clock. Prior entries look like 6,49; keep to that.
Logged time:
3,17
